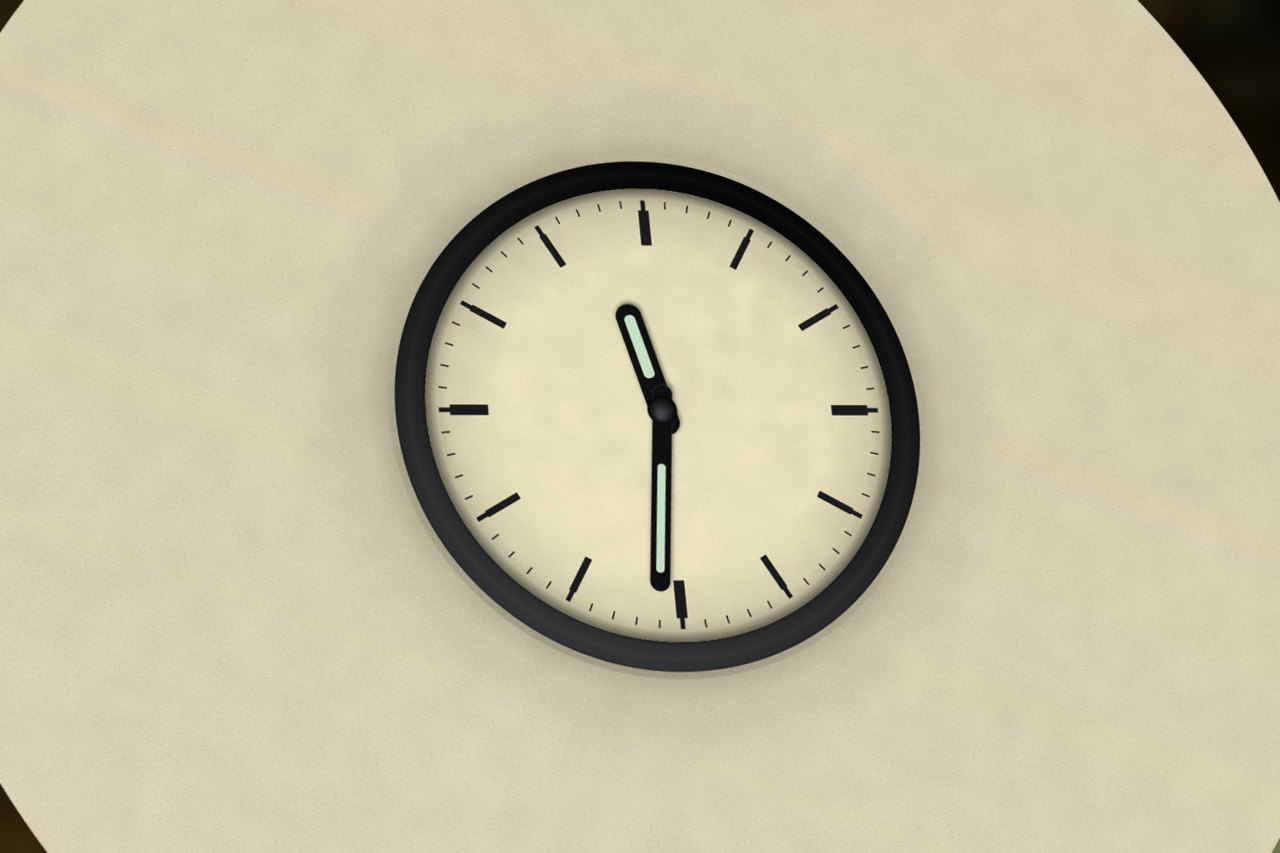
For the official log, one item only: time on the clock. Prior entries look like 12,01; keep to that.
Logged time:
11,31
